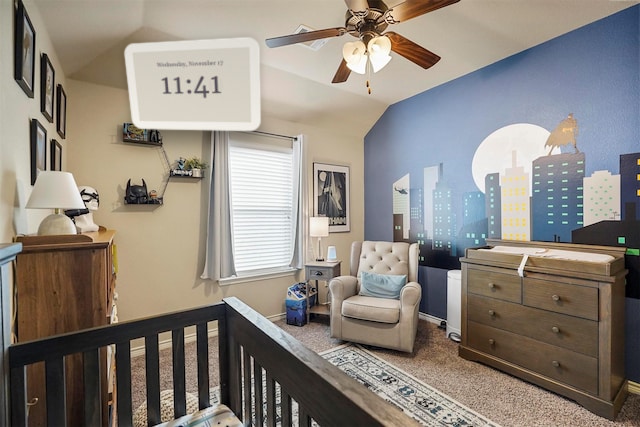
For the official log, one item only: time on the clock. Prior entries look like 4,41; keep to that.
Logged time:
11,41
